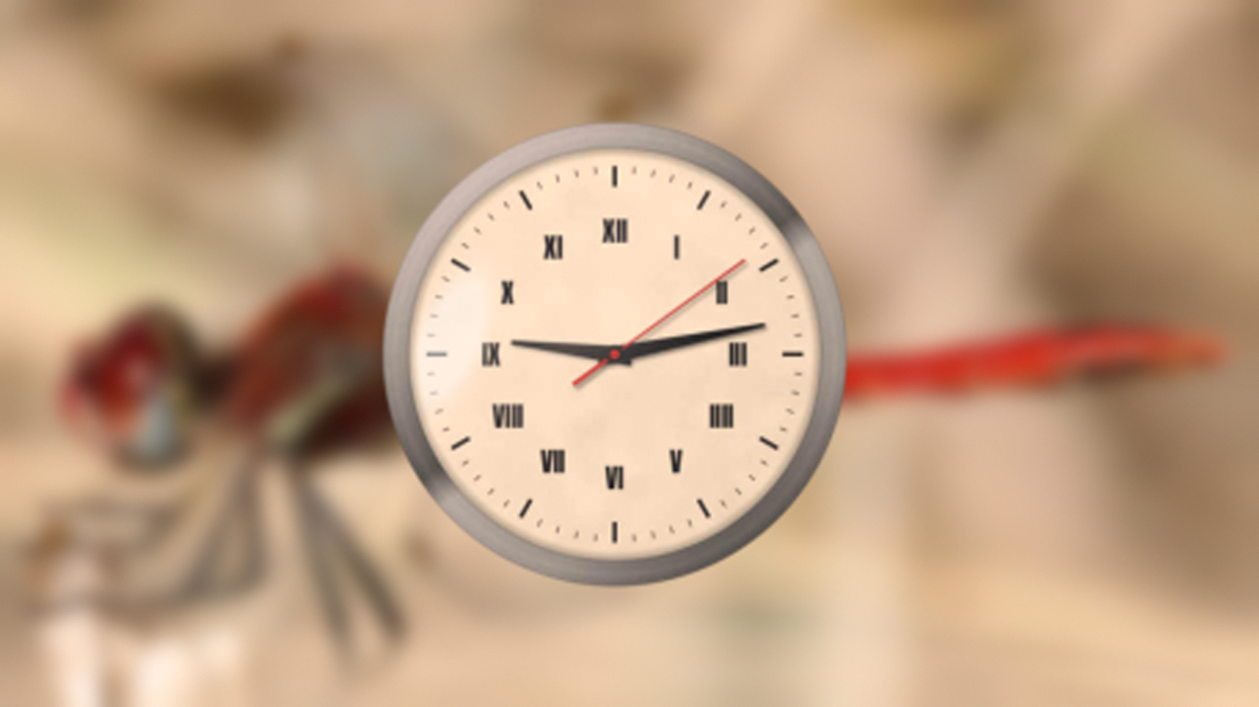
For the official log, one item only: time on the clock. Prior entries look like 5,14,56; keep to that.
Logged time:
9,13,09
